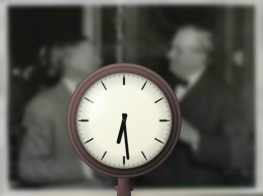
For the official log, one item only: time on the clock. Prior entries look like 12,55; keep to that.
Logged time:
6,29
